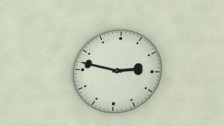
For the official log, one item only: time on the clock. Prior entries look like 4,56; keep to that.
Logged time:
2,47
